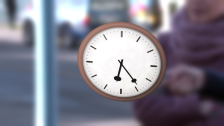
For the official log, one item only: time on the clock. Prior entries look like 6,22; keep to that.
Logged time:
6,24
